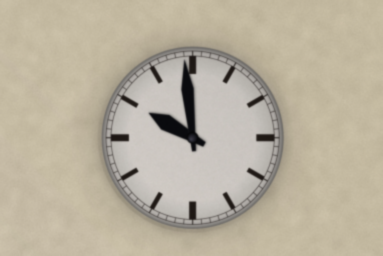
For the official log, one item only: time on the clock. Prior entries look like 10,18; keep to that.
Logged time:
9,59
